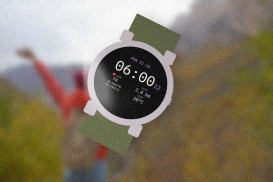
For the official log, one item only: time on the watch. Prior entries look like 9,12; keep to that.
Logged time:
6,00
